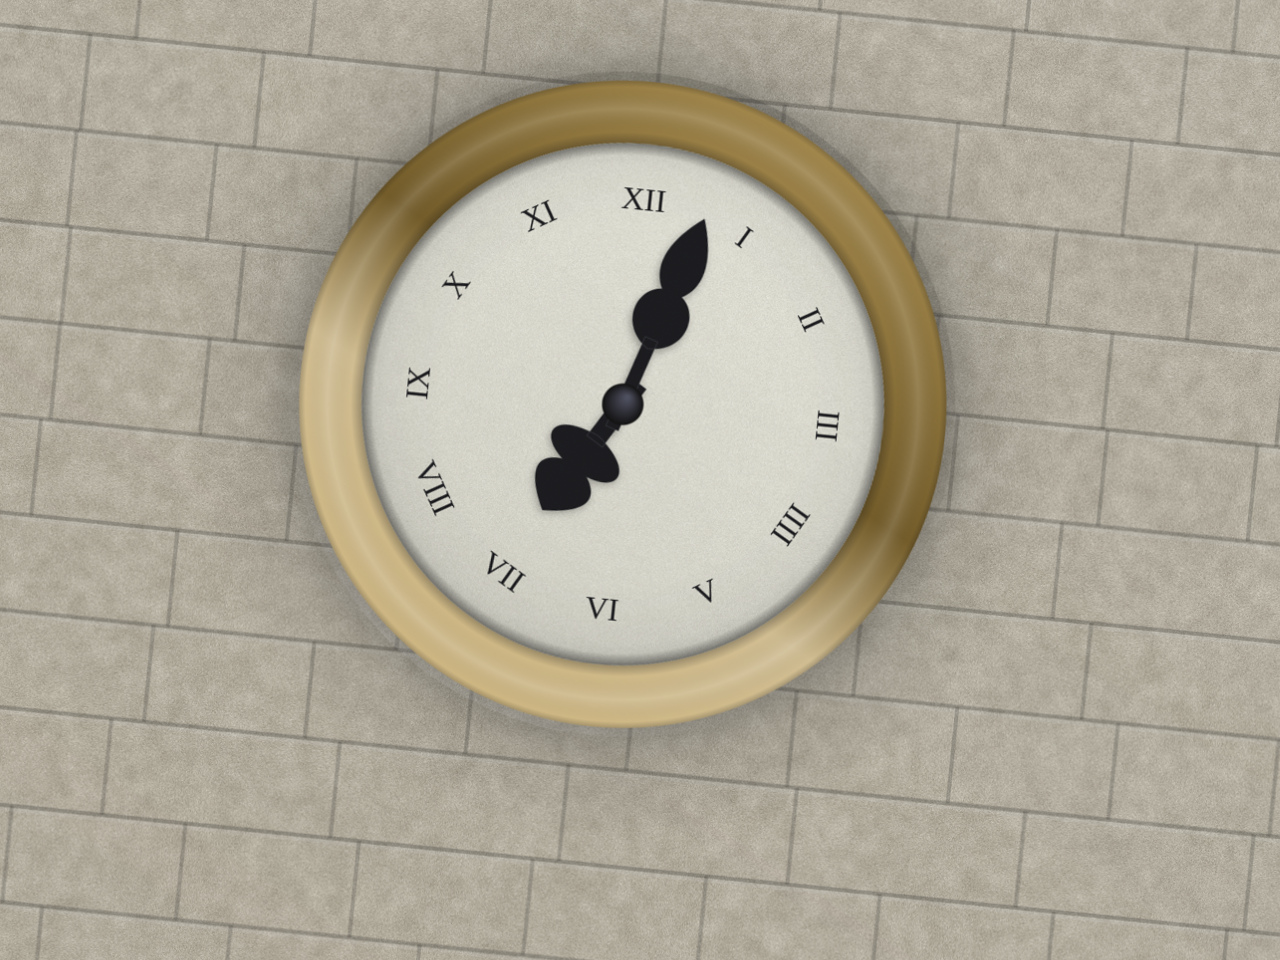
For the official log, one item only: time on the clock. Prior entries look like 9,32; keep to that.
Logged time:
7,03
